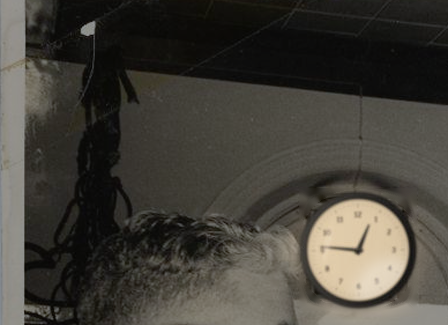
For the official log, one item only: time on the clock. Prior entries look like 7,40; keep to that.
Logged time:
12,46
